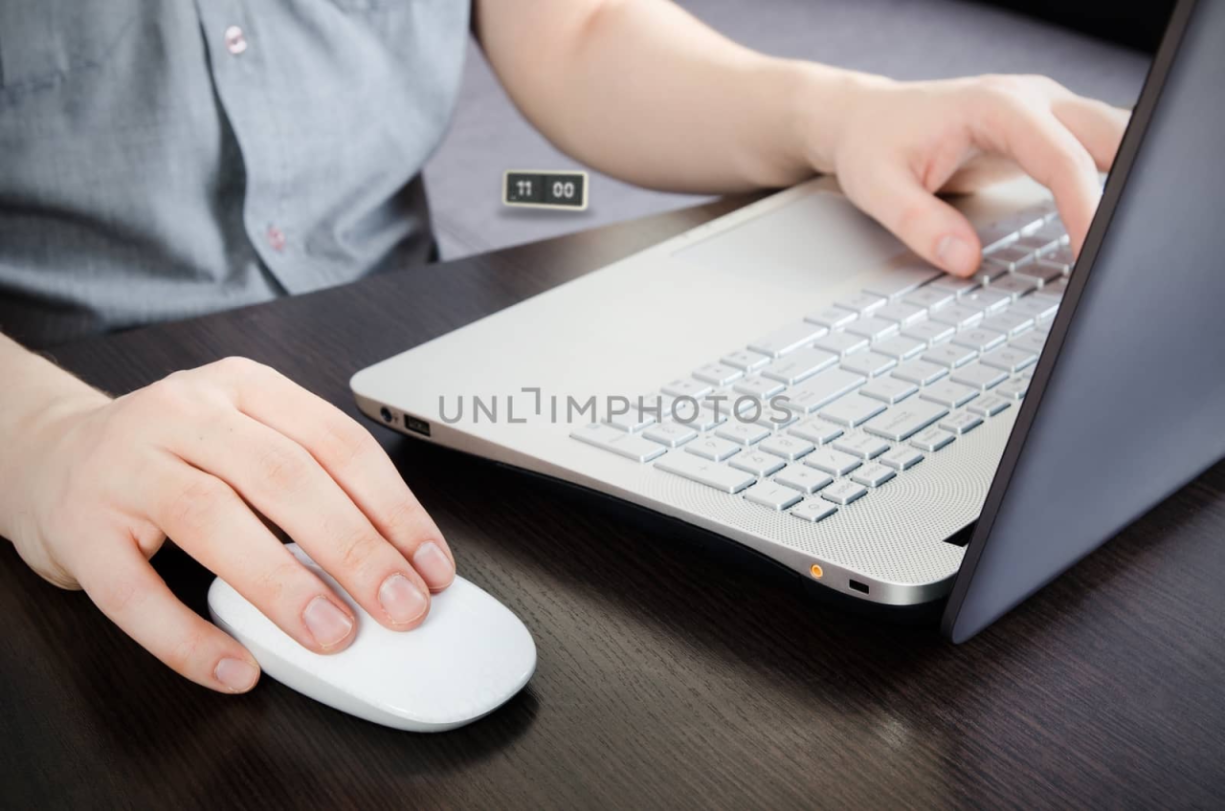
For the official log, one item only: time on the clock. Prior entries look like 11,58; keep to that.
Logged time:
11,00
